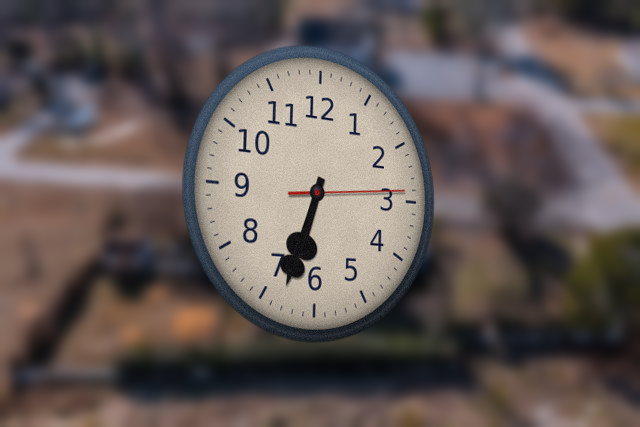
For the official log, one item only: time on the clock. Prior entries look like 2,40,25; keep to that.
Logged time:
6,33,14
